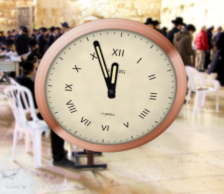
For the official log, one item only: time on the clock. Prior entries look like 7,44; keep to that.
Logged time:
11,56
